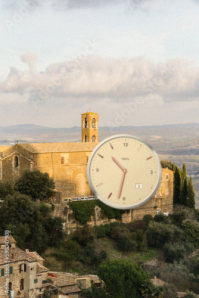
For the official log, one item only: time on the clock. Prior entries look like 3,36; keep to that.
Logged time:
10,32
